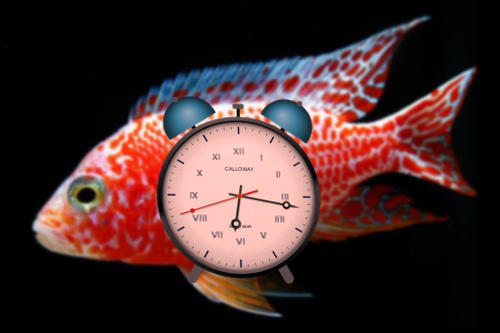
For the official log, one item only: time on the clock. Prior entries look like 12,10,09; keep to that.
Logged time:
6,16,42
